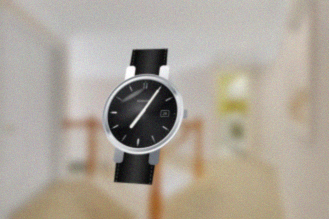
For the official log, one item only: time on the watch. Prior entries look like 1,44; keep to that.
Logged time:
7,05
